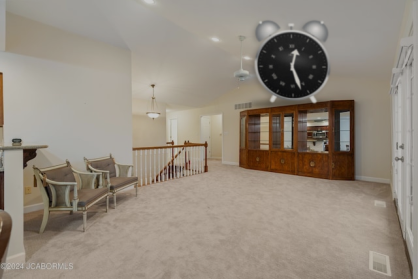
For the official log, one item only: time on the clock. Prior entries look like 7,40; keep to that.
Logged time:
12,27
